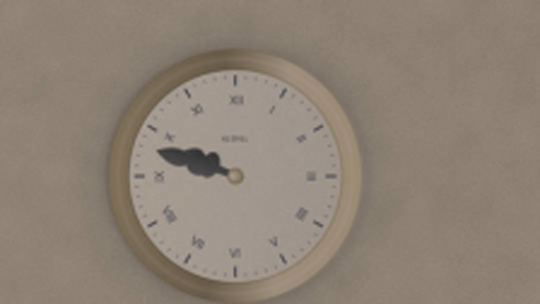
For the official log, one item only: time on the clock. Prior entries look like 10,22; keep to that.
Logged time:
9,48
